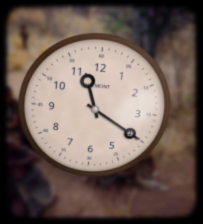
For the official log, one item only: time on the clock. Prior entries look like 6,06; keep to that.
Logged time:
11,20
